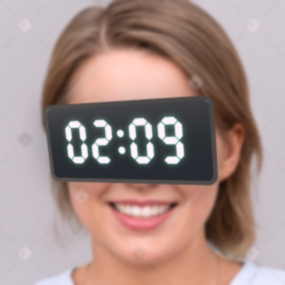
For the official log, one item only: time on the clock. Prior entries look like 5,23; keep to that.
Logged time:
2,09
